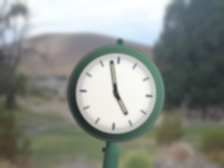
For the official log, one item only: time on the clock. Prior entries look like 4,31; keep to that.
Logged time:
4,58
